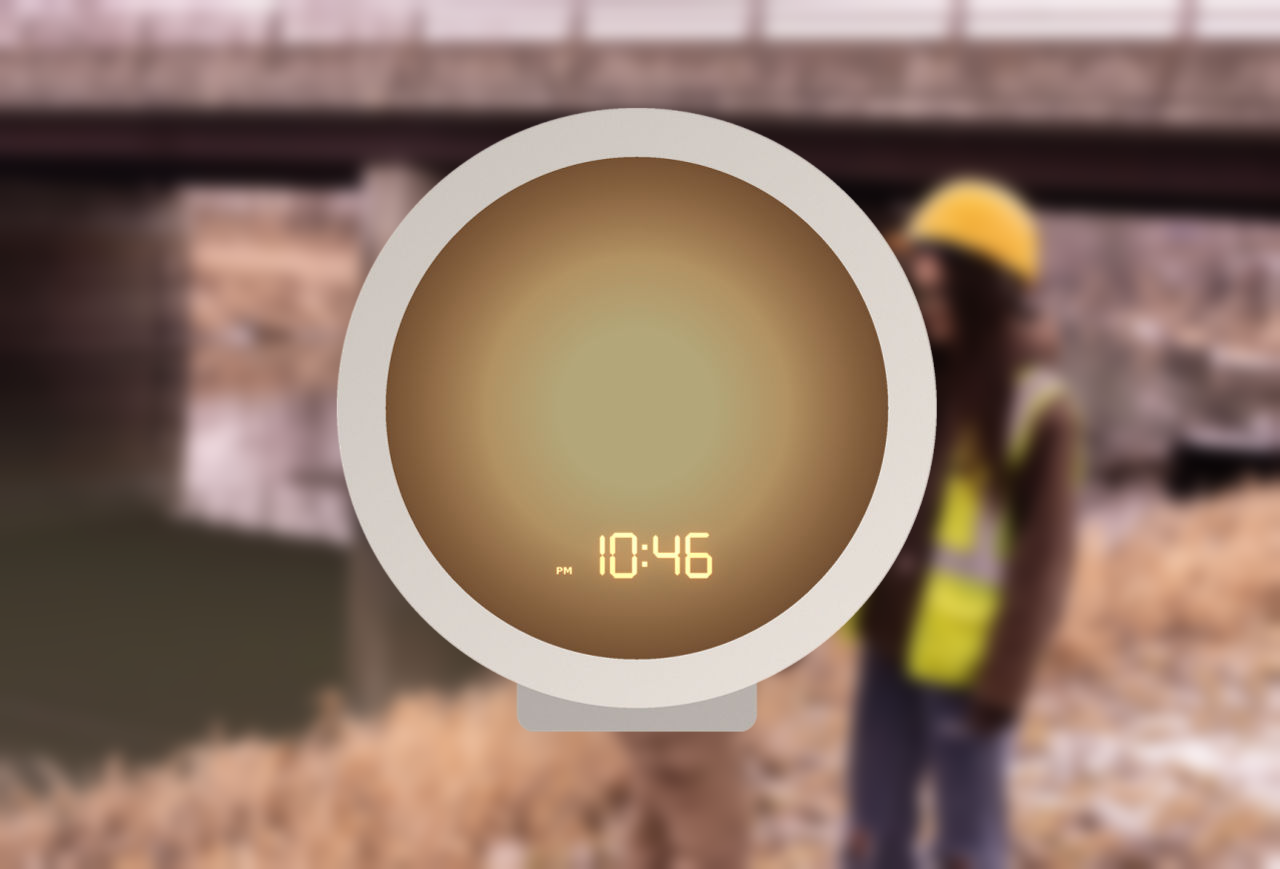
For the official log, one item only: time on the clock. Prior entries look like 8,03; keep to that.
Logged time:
10,46
